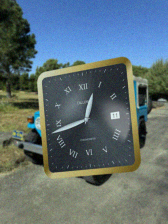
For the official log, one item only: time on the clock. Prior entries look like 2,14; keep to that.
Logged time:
12,43
